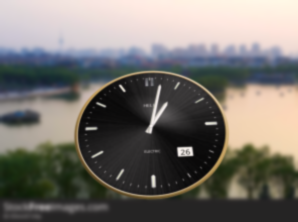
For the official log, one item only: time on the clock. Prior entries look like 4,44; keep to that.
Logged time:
1,02
